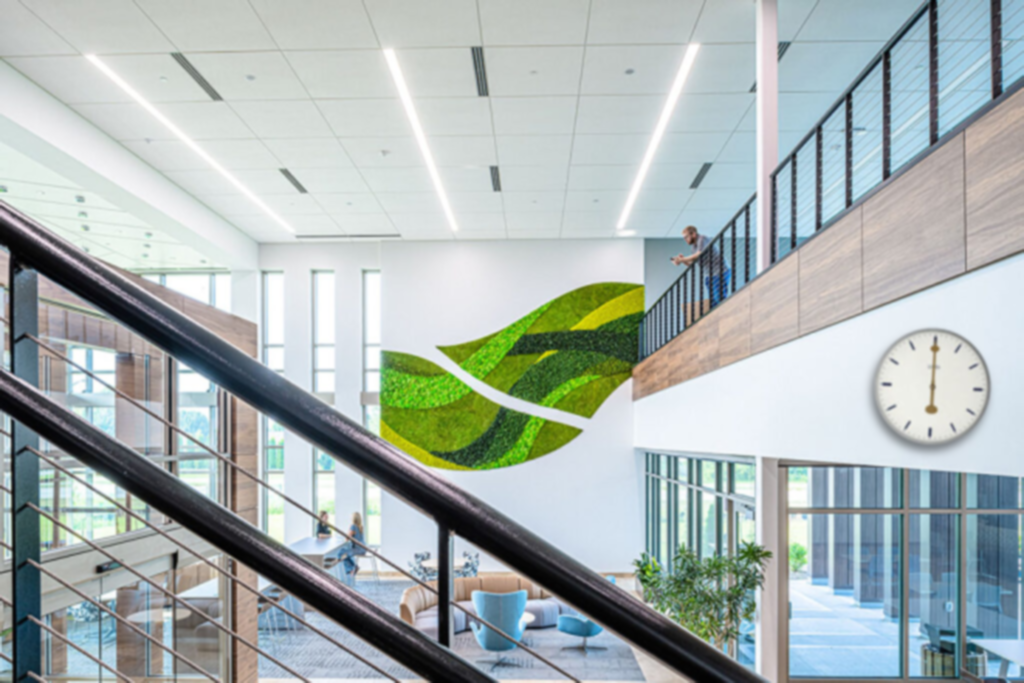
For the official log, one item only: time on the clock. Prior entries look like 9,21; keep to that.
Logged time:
6,00
